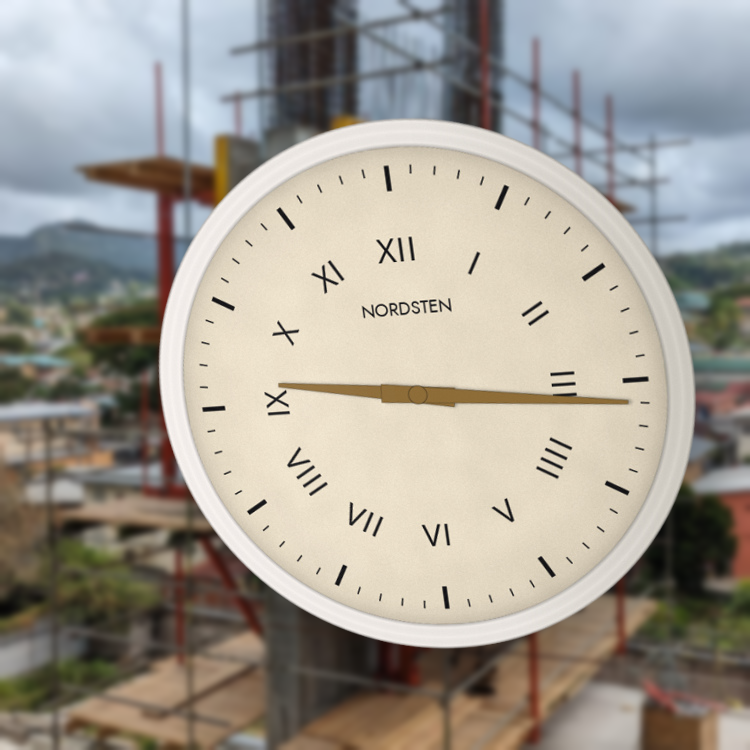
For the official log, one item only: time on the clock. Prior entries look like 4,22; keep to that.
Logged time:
9,16
